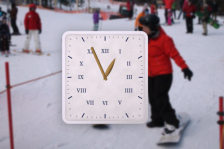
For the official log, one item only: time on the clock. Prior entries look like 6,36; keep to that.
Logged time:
12,56
